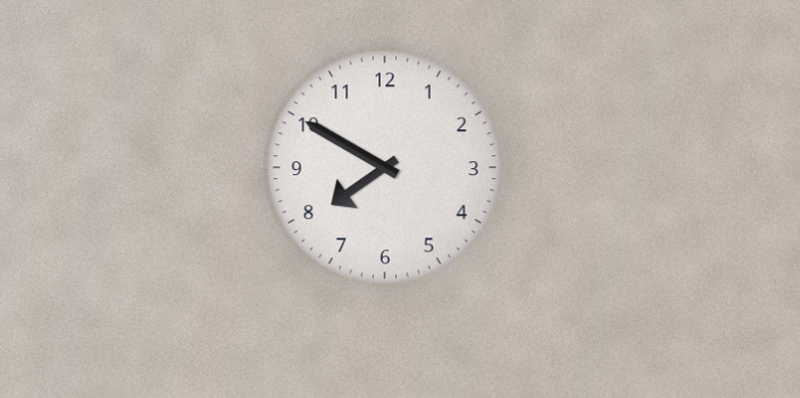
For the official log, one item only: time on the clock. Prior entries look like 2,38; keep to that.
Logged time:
7,50
